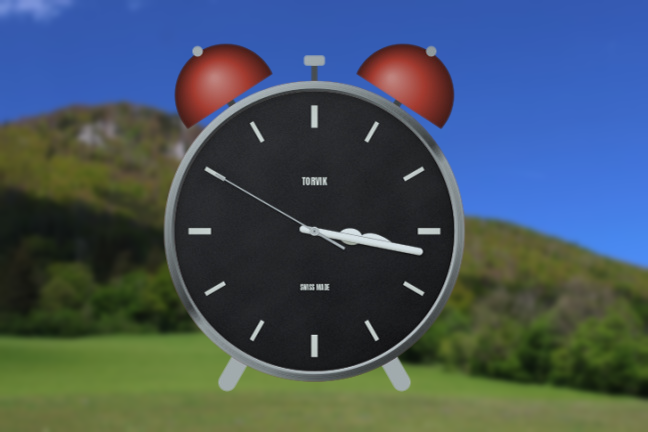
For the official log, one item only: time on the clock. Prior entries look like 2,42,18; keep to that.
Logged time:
3,16,50
